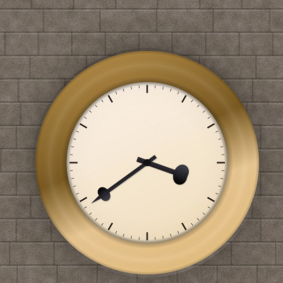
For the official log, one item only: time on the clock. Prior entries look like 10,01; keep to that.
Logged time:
3,39
